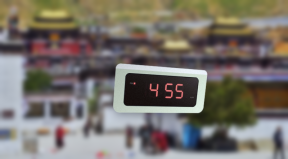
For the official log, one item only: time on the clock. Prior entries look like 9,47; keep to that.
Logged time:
4,55
